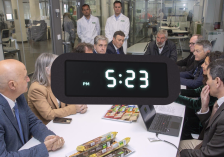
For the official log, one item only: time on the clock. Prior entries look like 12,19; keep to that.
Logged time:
5,23
